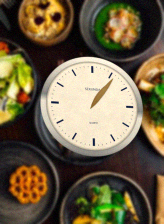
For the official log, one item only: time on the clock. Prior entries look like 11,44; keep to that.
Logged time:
1,06
